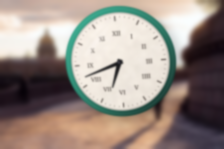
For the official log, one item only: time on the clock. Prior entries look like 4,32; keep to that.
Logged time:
6,42
